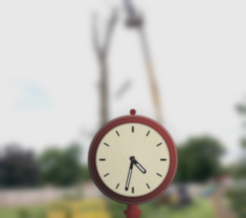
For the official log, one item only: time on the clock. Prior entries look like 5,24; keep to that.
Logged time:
4,32
